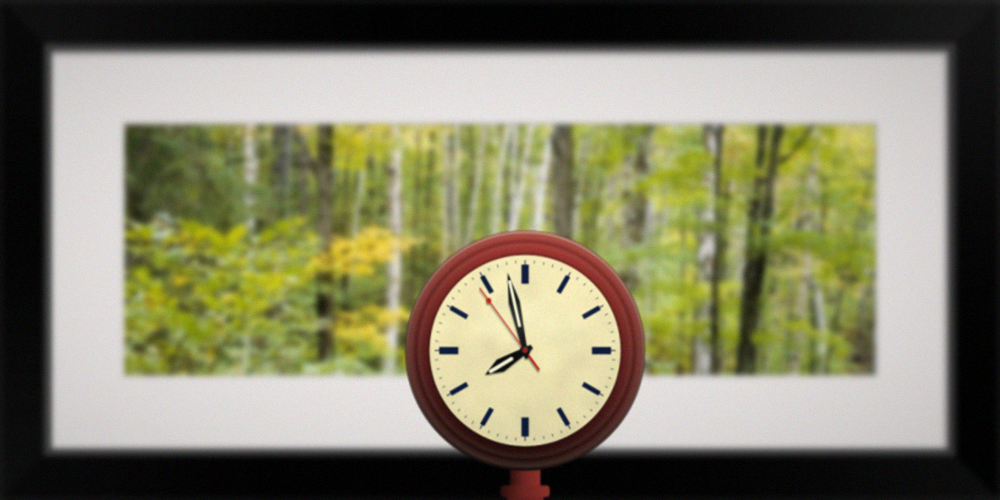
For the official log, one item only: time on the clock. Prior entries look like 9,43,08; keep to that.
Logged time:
7,57,54
